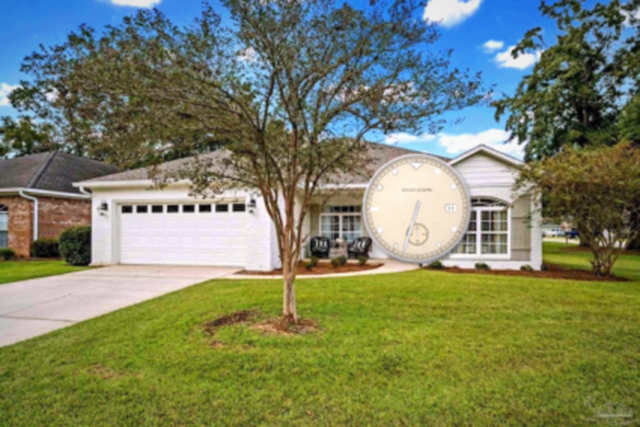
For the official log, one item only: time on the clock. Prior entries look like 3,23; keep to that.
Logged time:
6,33
